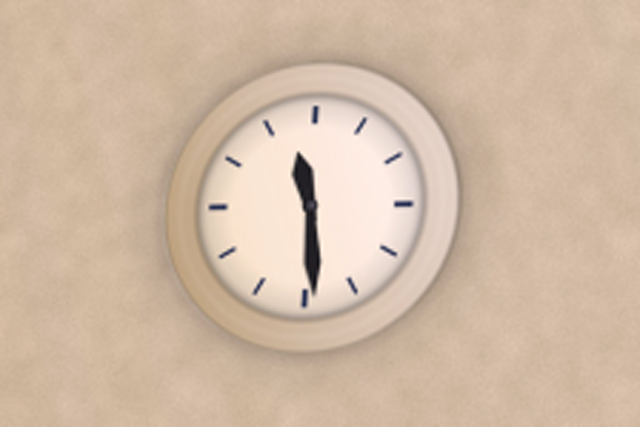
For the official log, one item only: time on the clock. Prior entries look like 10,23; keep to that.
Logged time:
11,29
